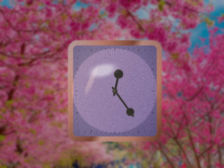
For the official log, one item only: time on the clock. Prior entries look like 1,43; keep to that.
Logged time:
12,24
